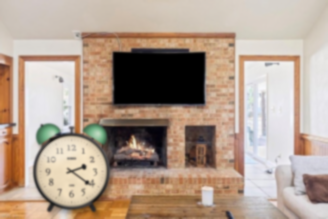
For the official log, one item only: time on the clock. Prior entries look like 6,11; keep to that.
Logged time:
2,21
